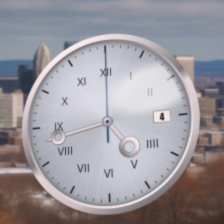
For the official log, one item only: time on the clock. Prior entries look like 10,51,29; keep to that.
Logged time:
4,43,00
